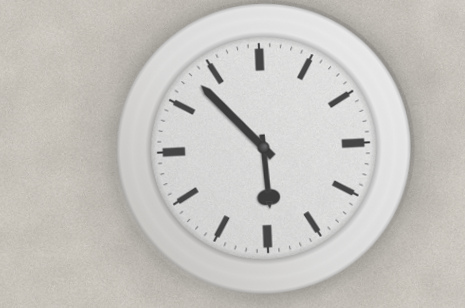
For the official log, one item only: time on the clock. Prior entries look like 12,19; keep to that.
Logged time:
5,53
